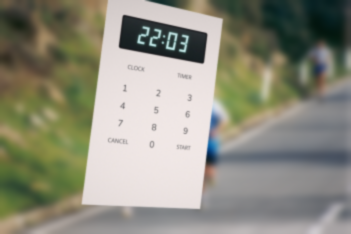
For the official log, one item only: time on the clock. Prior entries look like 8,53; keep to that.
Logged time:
22,03
